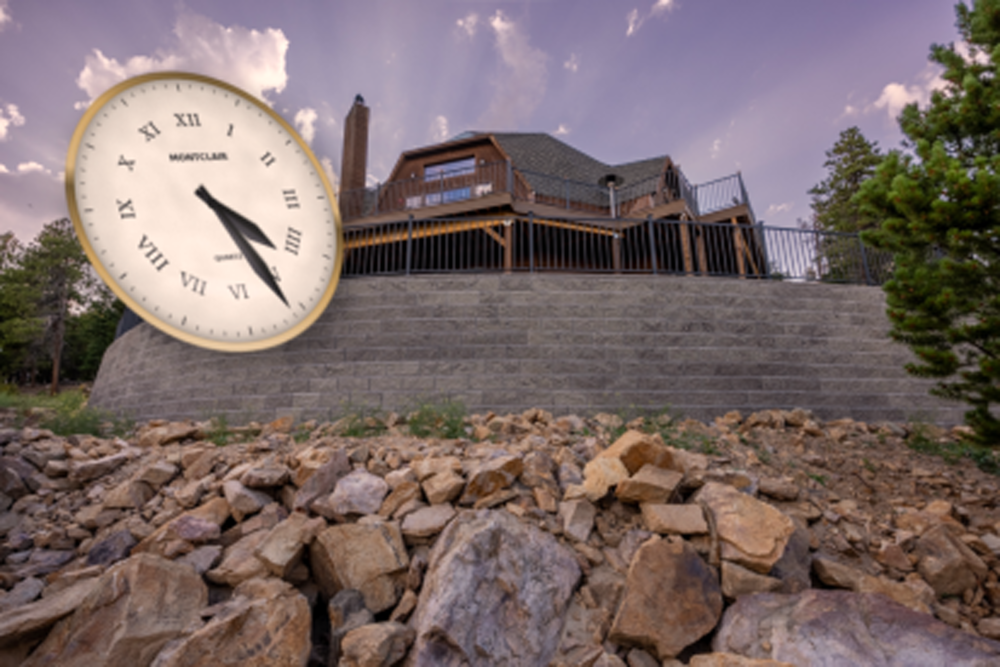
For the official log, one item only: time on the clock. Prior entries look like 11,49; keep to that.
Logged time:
4,26
